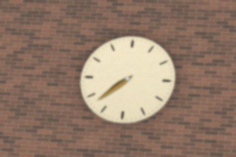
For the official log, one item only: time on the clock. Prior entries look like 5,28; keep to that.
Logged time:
7,38
